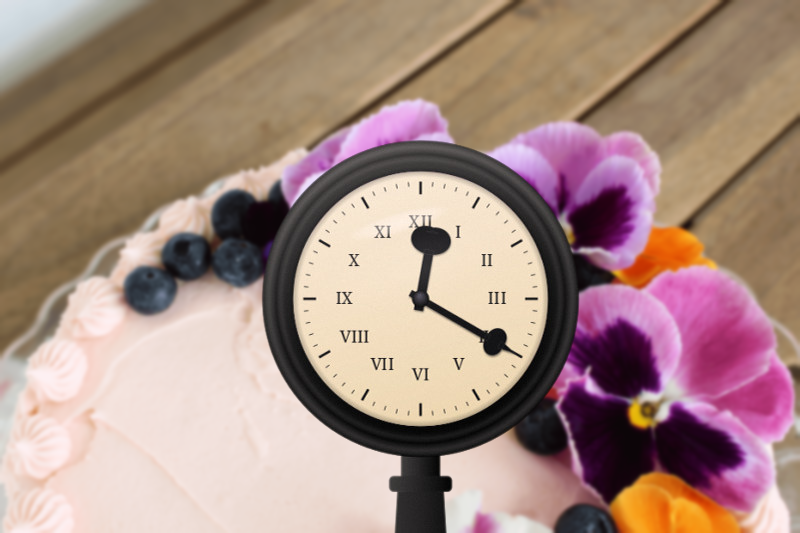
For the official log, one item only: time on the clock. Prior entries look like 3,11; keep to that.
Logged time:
12,20
